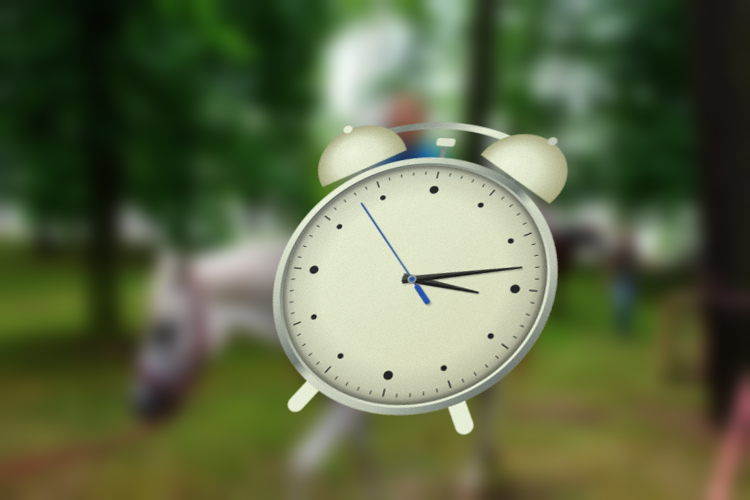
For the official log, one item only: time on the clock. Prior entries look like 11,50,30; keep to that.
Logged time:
3,12,53
